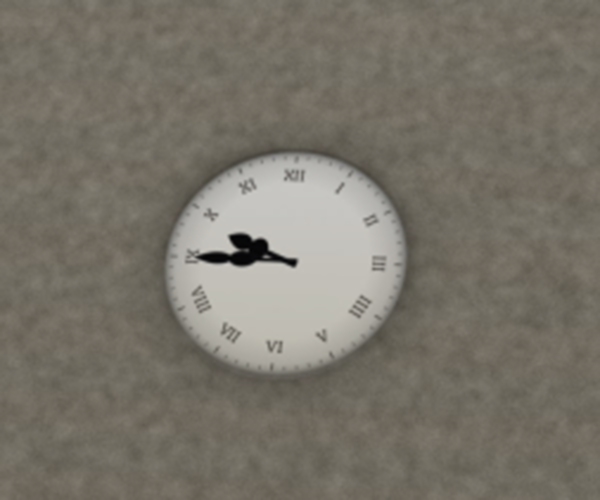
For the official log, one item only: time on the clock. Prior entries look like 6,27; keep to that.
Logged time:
9,45
